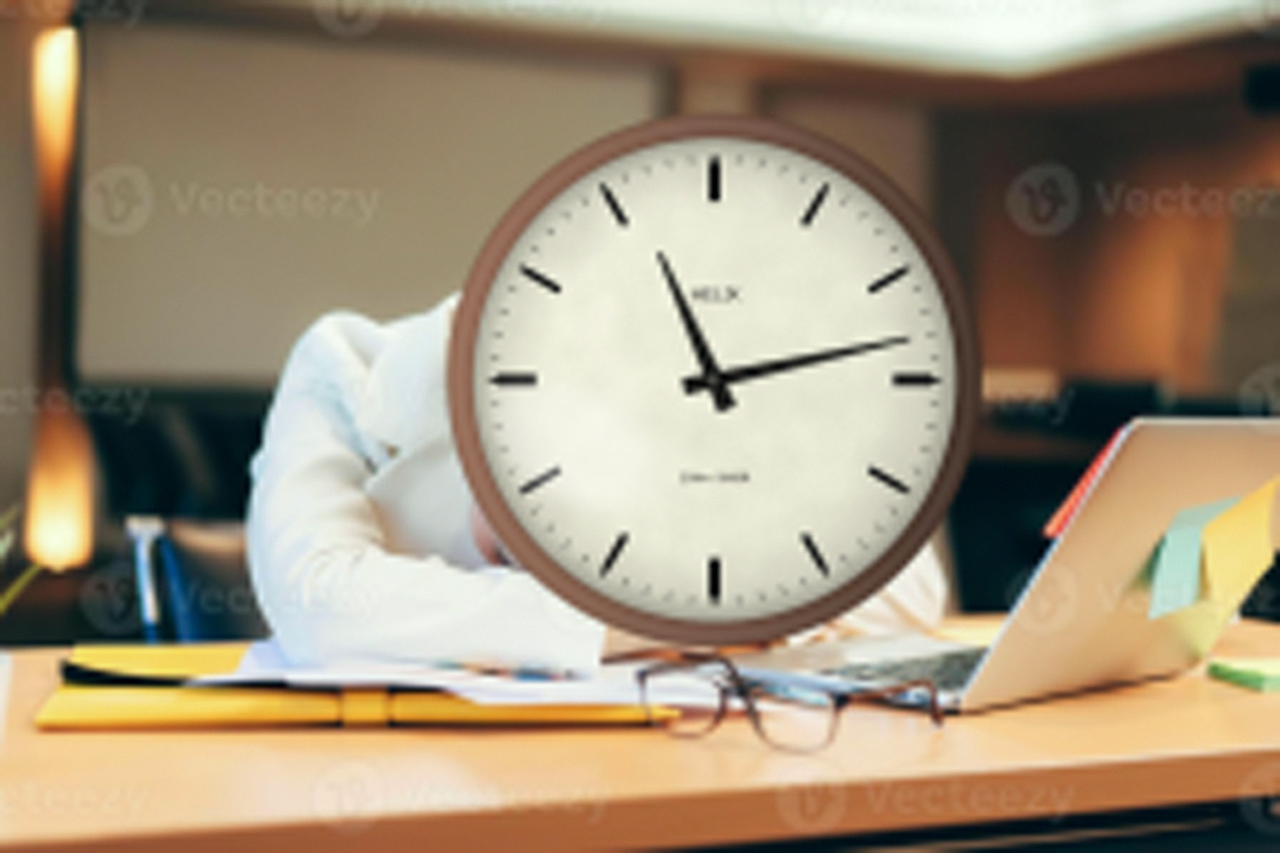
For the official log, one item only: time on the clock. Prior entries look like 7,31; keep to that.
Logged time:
11,13
